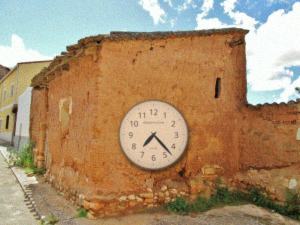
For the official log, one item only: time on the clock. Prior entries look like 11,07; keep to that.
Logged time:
7,23
